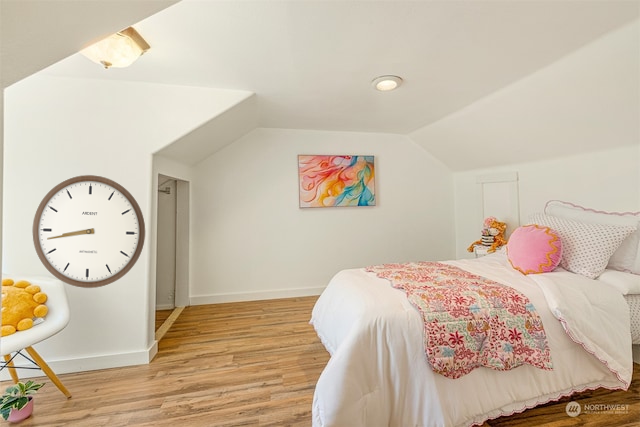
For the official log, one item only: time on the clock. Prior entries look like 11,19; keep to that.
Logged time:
8,43
